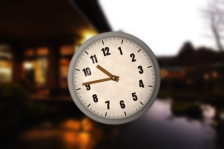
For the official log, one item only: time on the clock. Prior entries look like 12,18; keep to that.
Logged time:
10,46
